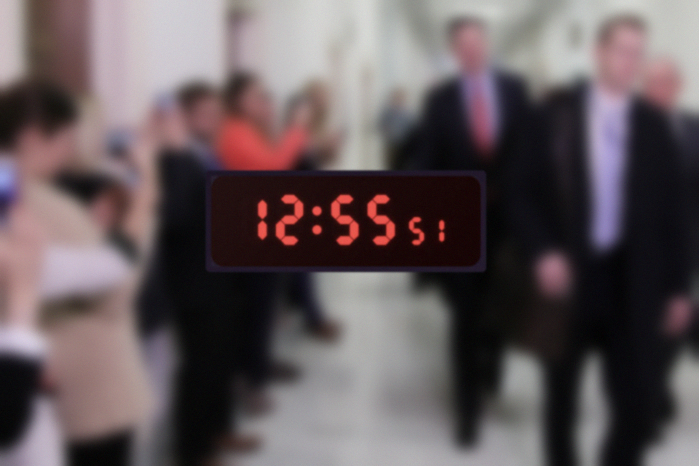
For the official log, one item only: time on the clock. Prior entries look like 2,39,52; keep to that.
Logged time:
12,55,51
